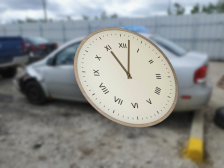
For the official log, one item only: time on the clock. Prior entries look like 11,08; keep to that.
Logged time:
11,02
